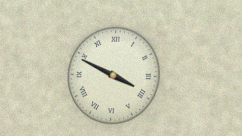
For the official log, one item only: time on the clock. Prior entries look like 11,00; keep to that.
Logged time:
3,49
